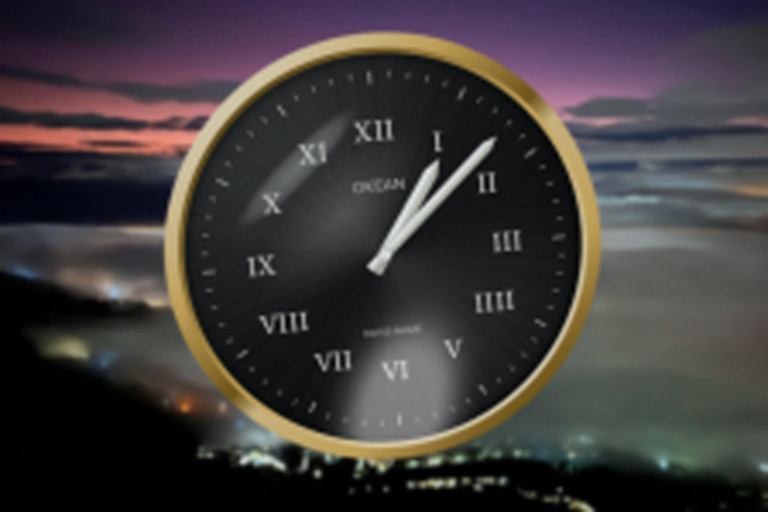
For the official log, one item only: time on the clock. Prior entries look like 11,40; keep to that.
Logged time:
1,08
